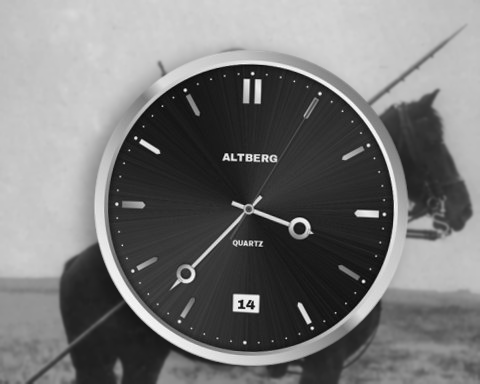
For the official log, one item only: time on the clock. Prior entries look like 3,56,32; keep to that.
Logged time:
3,37,05
